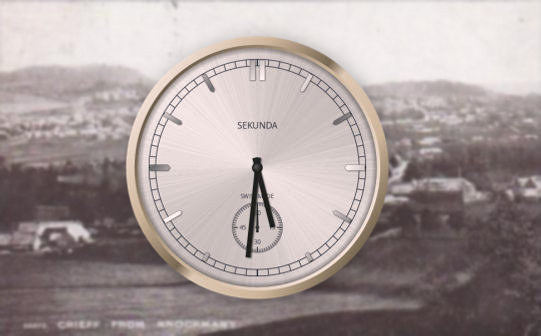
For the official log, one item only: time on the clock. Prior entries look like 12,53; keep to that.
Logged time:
5,31
